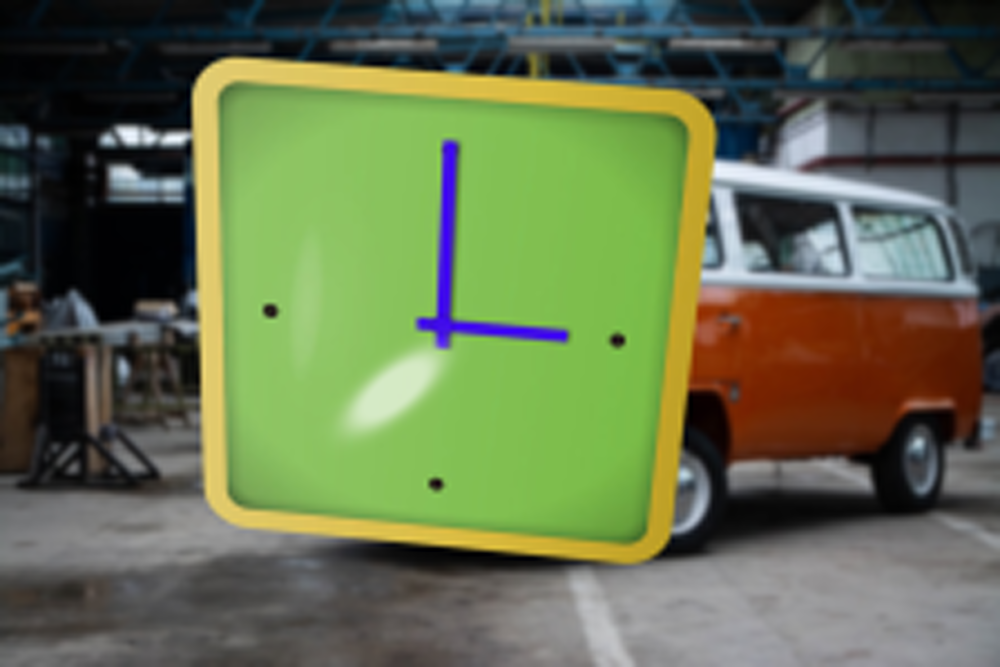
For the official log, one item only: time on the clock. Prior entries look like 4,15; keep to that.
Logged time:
3,00
